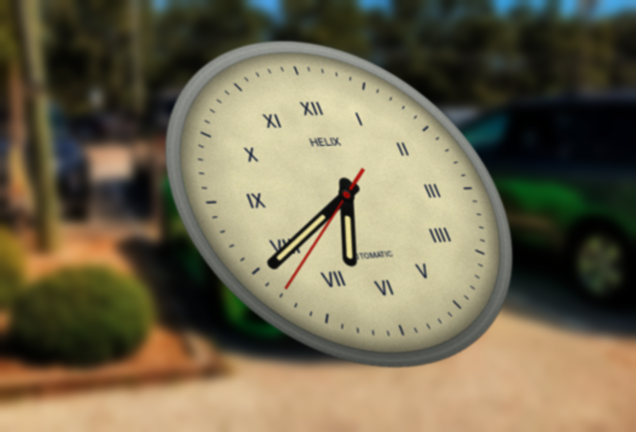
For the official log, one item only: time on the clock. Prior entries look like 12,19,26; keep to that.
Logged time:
6,39,38
